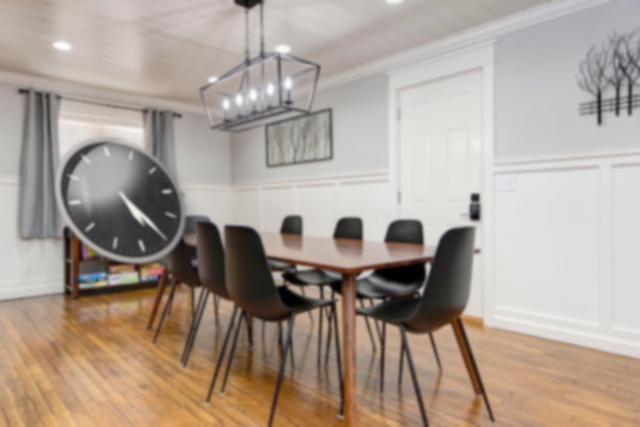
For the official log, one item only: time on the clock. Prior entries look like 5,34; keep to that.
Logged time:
5,25
